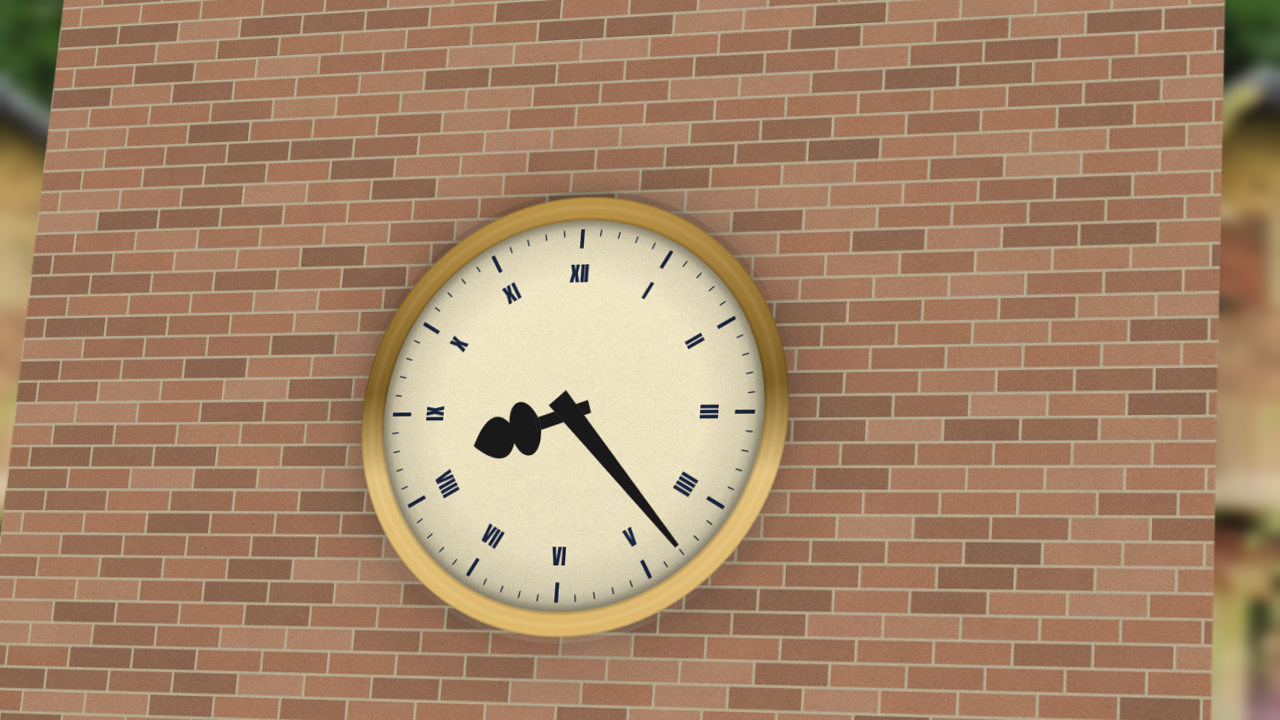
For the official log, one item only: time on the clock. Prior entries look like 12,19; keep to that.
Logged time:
8,23
